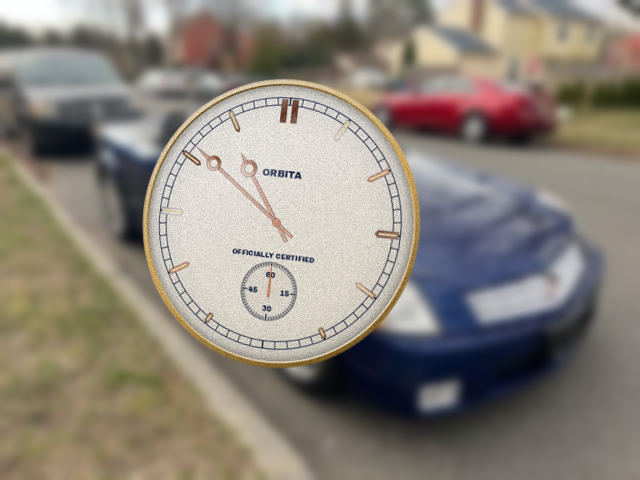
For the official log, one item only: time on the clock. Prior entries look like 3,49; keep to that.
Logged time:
10,51
